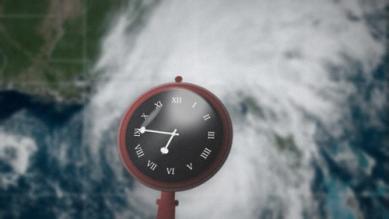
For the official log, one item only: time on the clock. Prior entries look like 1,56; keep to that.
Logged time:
6,46
